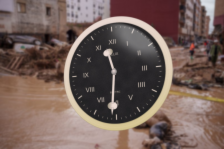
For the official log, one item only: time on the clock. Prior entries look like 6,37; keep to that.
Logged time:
11,31
